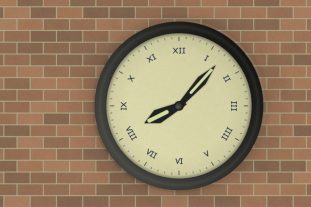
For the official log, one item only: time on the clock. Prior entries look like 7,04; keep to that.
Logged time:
8,07
